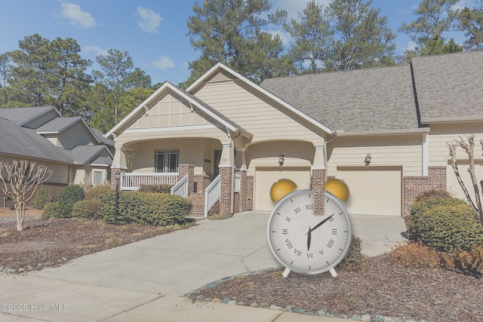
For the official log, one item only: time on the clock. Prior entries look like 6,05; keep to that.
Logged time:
6,09
